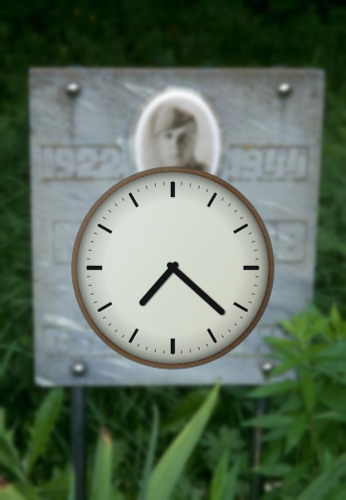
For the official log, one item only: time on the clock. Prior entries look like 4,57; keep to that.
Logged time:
7,22
